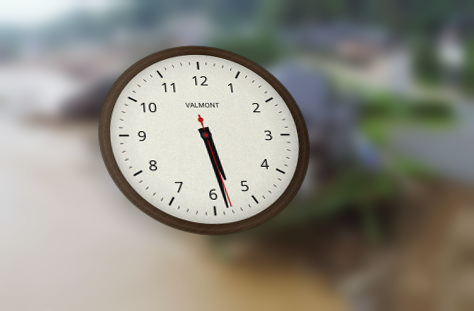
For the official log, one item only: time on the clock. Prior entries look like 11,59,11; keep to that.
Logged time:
5,28,28
